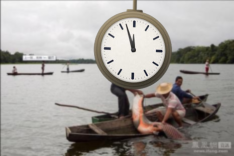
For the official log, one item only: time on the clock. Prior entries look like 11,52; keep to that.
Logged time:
11,57
